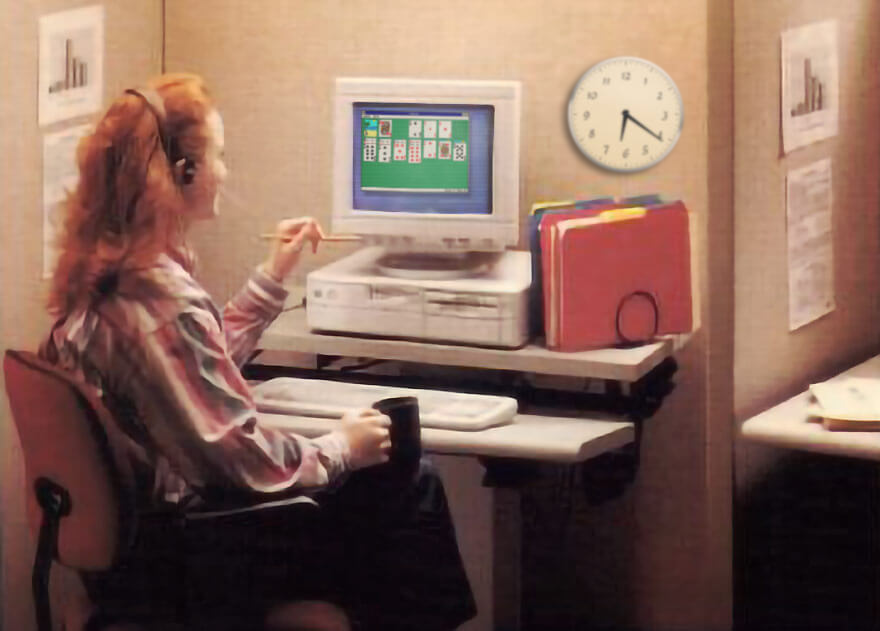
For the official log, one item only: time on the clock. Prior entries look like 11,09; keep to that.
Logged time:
6,21
